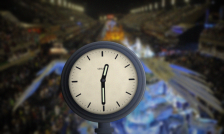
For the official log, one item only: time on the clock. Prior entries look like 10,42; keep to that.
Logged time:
12,30
